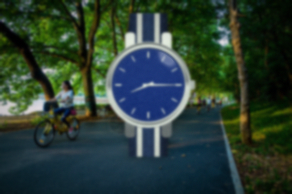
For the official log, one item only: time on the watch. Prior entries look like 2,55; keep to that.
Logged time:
8,15
